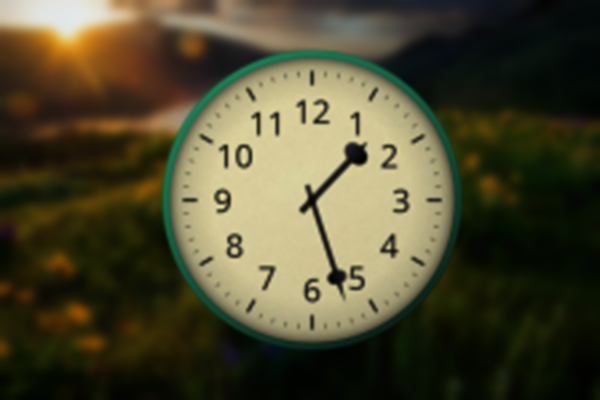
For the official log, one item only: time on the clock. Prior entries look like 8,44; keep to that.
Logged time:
1,27
